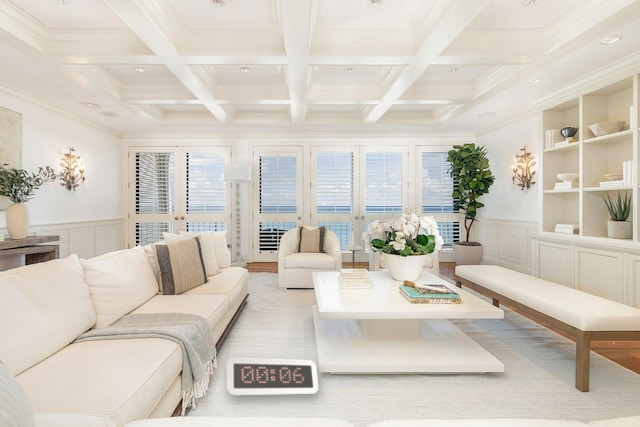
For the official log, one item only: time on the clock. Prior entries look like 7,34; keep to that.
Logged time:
0,06
